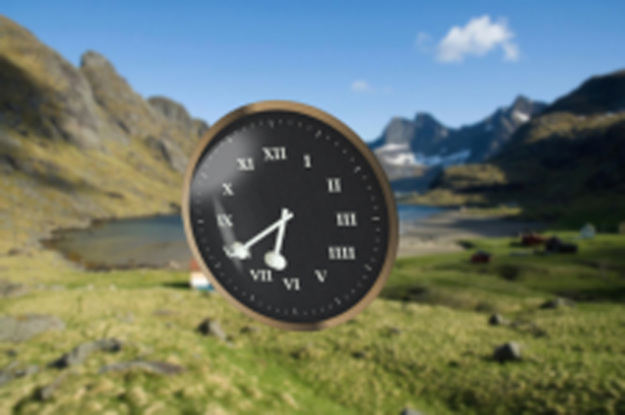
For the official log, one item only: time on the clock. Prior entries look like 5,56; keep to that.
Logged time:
6,40
